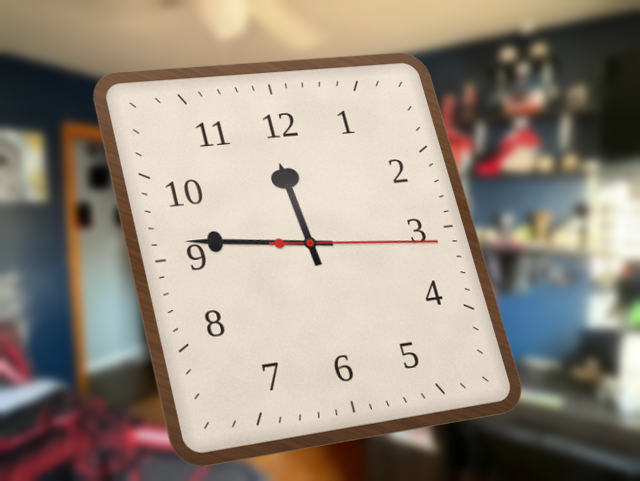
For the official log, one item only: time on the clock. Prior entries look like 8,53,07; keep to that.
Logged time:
11,46,16
